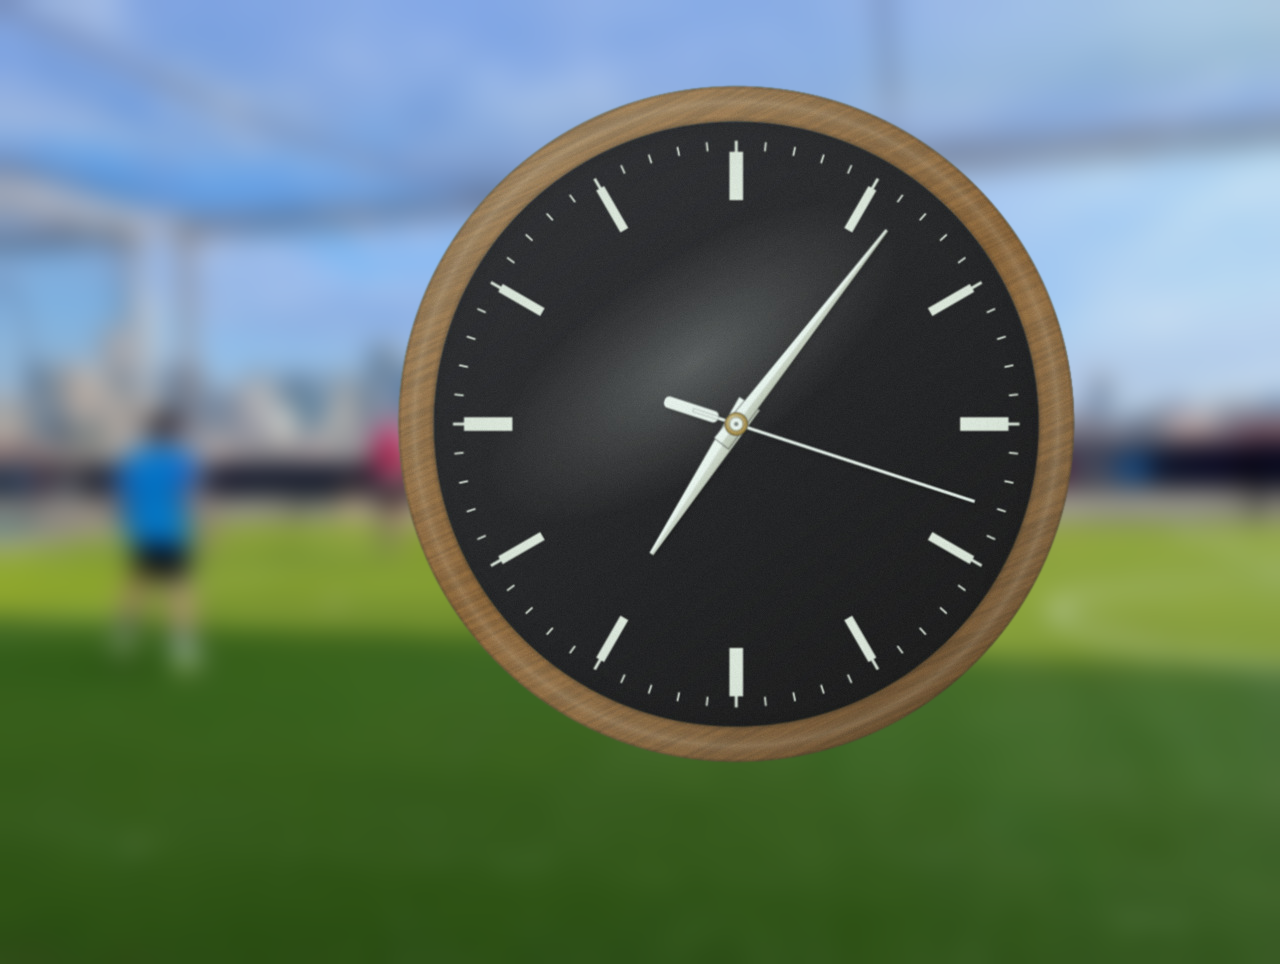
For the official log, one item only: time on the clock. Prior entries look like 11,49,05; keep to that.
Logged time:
7,06,18
